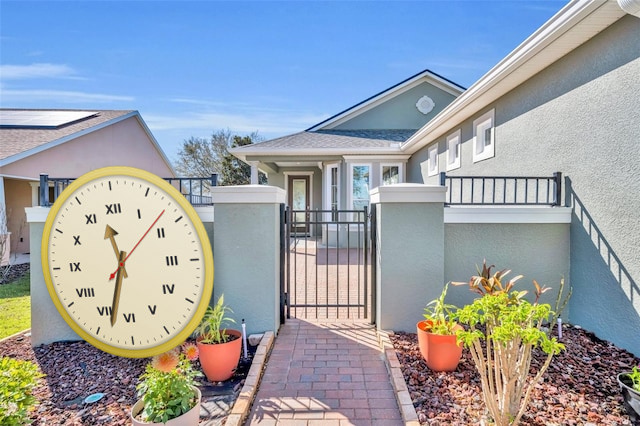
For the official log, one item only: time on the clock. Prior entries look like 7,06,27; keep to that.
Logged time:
11,33,08
